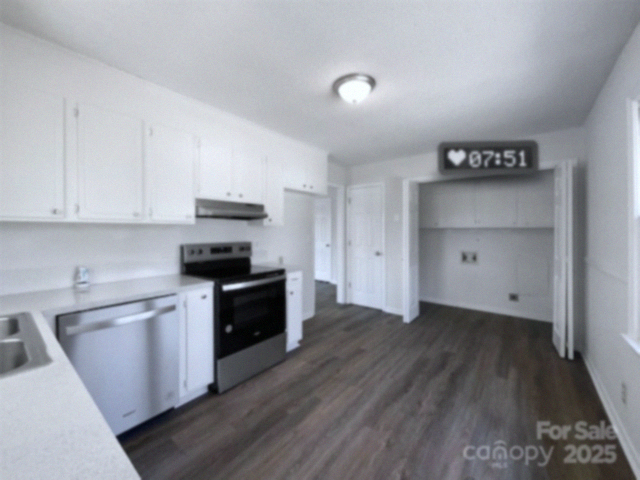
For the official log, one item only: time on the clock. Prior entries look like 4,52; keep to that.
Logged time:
7,51
